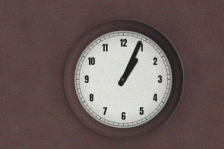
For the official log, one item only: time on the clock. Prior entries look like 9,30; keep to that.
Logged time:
1,04
